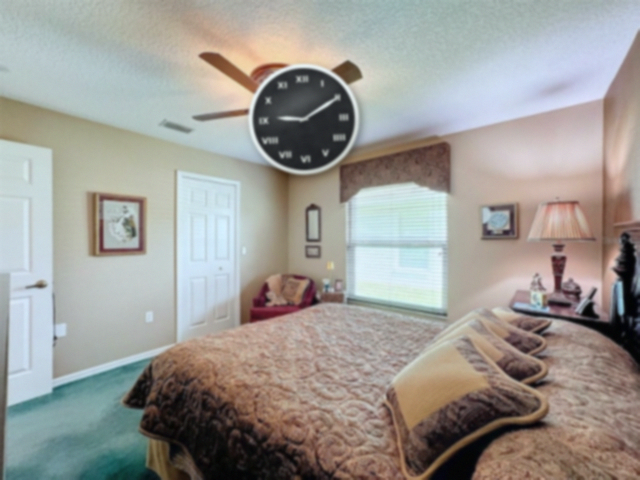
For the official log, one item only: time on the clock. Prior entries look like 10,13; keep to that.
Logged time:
9,10
